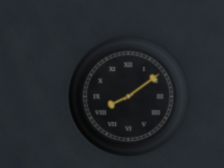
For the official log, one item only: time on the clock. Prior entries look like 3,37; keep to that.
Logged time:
8,09
